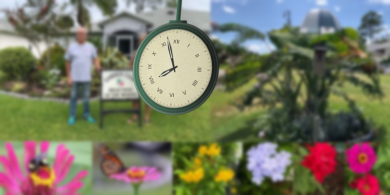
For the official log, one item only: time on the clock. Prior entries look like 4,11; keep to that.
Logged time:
7,57
